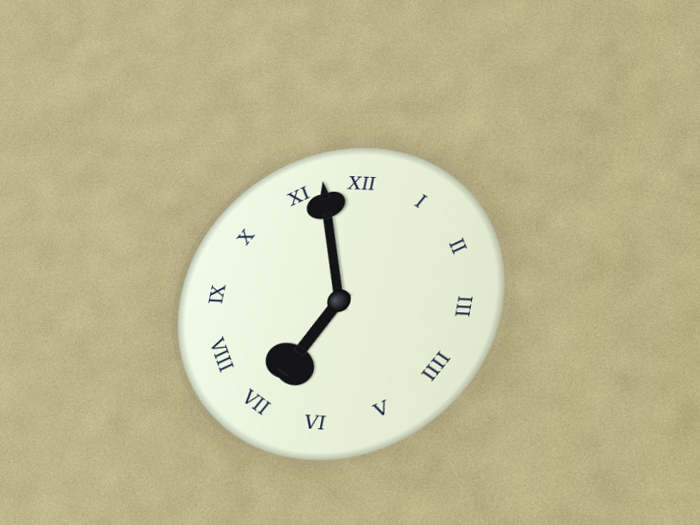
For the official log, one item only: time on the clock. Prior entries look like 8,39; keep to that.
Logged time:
6,57
